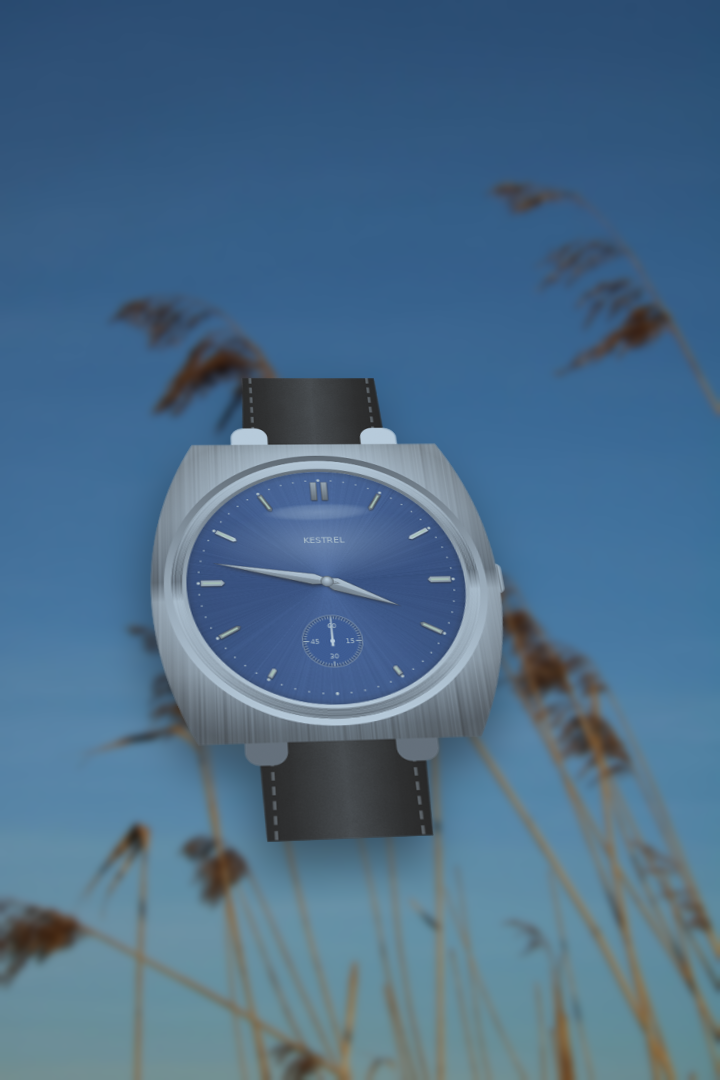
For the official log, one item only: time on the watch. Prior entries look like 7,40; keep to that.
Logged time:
3,47
